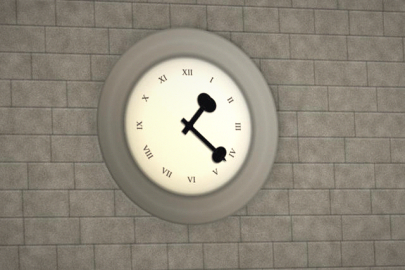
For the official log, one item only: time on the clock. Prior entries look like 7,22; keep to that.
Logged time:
1,22
